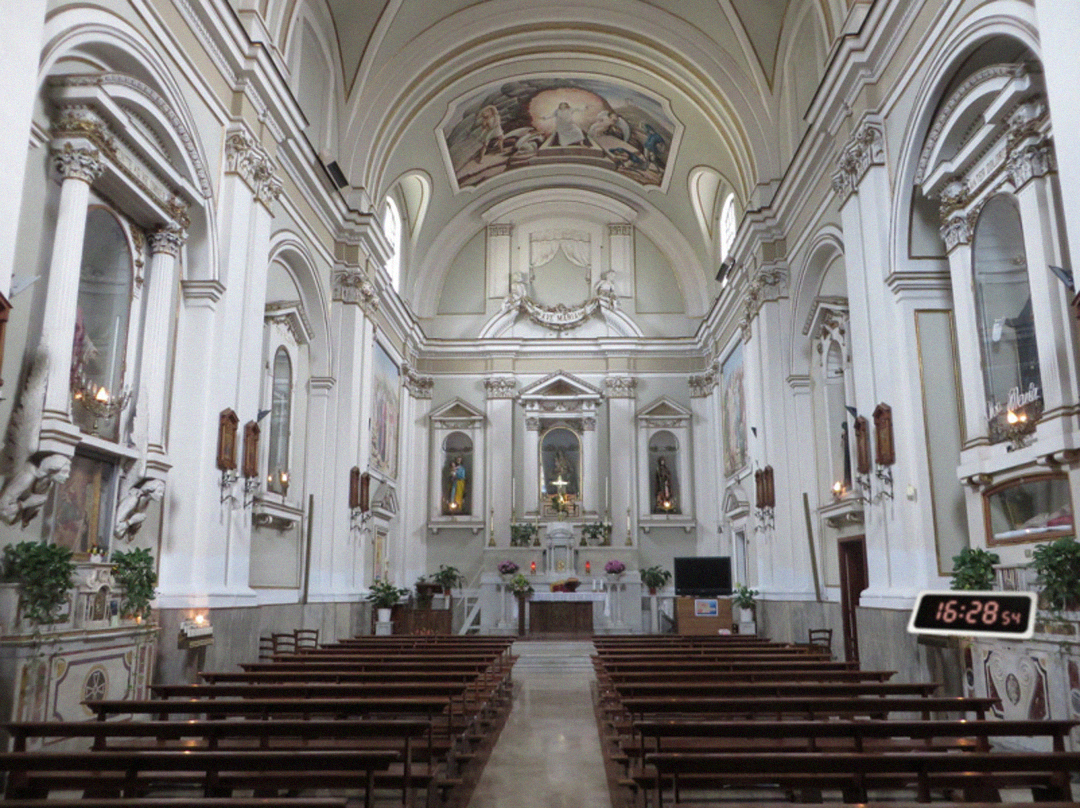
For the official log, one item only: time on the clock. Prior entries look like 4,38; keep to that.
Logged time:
16,28
